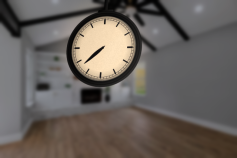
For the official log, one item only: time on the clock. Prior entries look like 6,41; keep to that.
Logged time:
7,38
